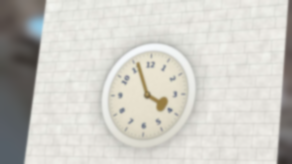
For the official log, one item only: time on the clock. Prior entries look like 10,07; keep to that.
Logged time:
3,56
